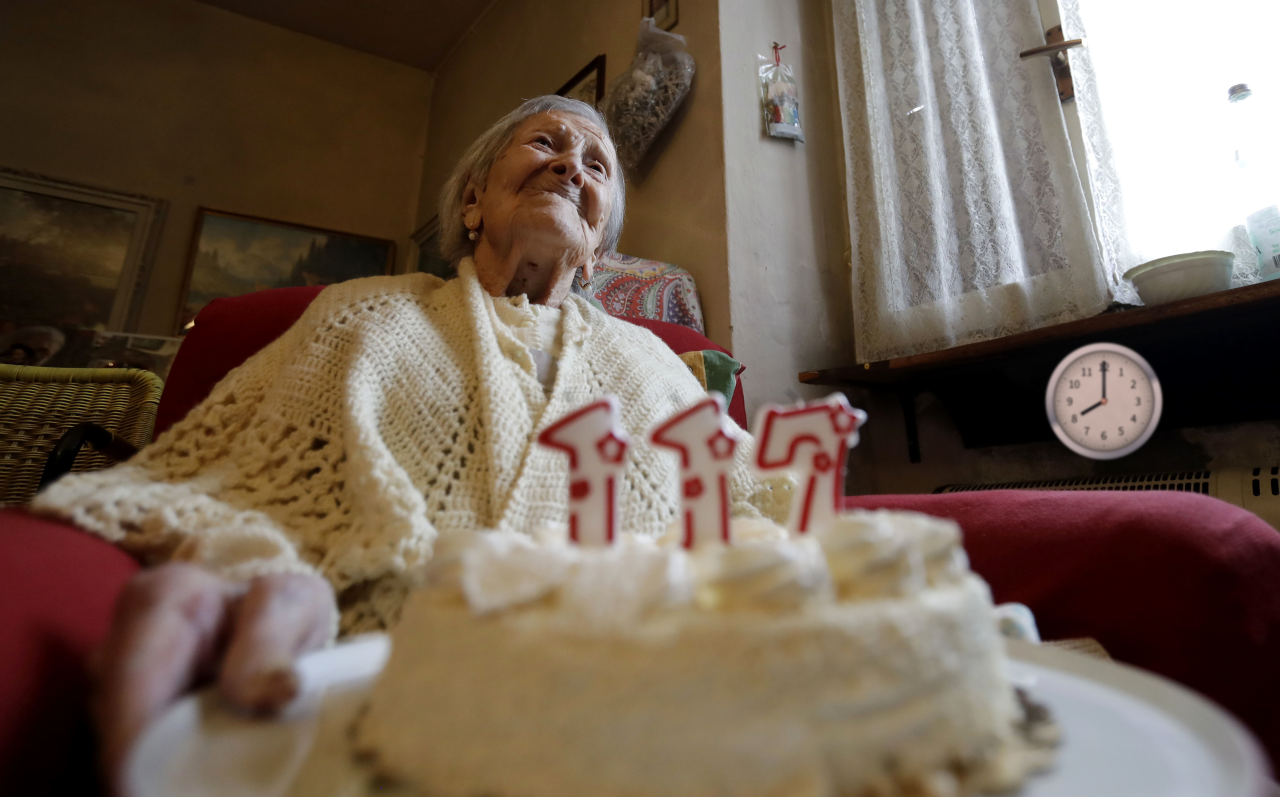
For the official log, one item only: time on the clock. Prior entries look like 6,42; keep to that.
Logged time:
8,00
